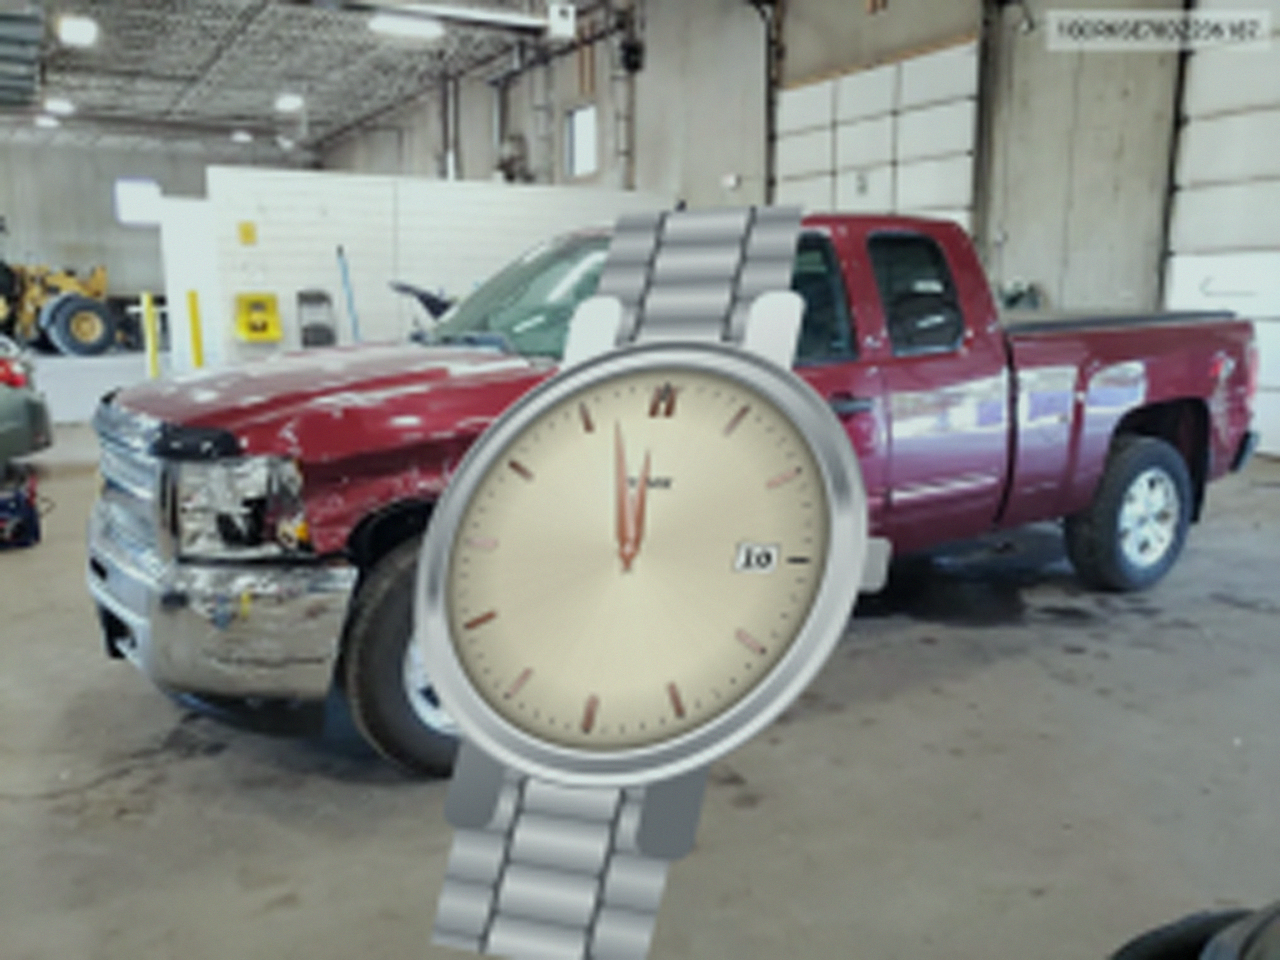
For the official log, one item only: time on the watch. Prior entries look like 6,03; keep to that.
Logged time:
11,57
